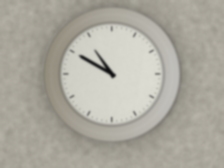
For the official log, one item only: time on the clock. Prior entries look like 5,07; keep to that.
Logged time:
10,50
